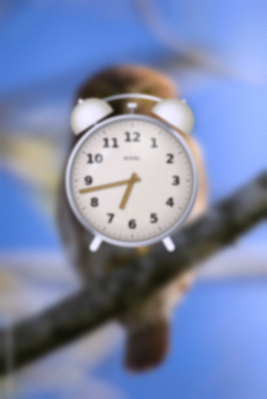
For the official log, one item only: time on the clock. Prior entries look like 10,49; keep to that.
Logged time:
6,43
